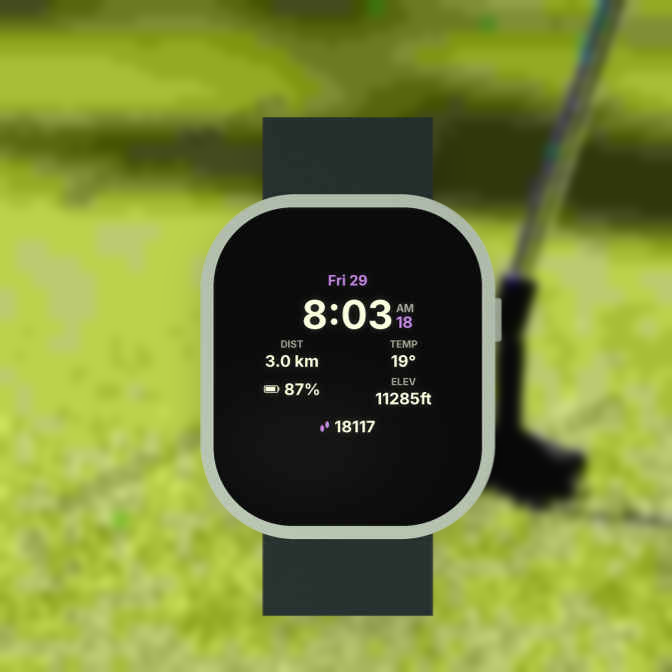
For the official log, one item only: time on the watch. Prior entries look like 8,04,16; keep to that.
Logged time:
8,03,18
